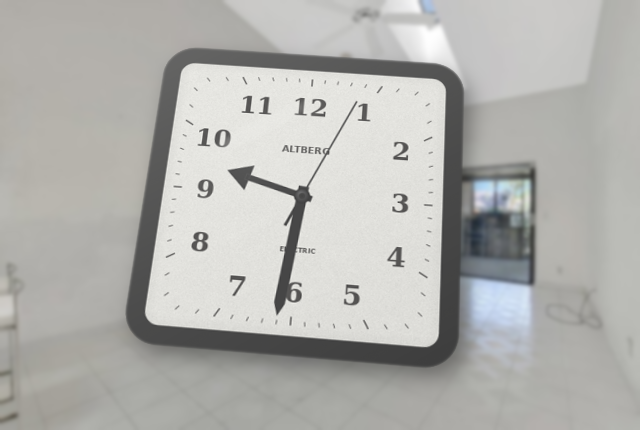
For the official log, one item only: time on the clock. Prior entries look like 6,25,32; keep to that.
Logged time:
9,31,04
